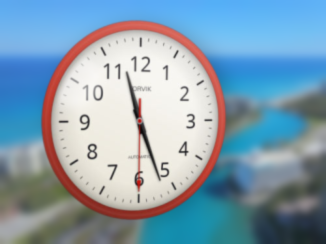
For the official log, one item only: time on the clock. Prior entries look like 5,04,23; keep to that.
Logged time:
11,26,30
